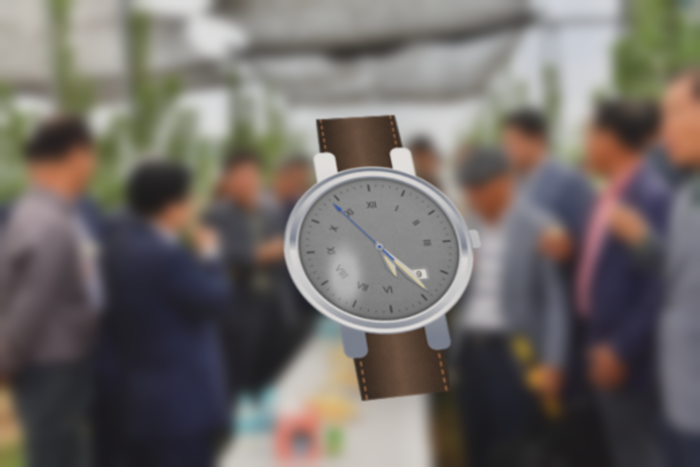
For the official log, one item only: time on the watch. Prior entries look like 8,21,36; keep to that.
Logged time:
5,23,54
